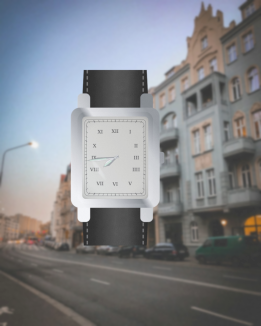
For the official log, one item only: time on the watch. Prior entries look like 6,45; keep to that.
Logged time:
7,44
